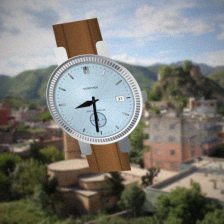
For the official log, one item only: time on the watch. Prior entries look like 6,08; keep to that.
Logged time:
8,31
